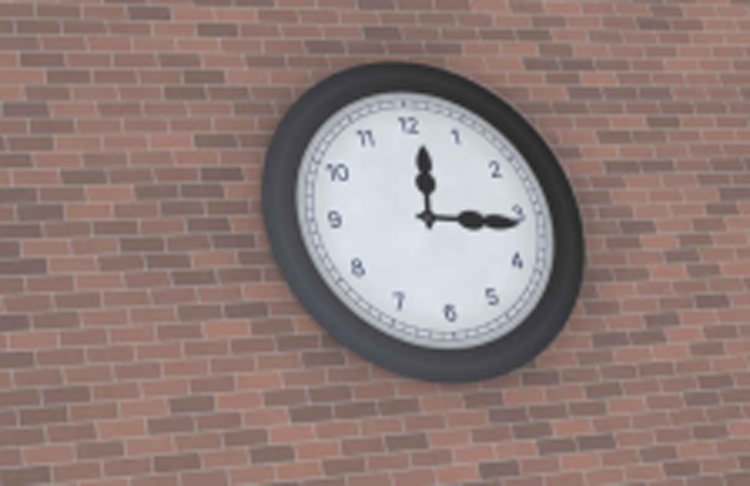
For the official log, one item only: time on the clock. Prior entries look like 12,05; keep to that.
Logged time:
12,16
